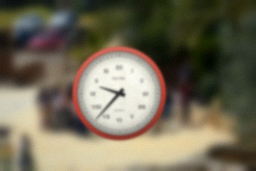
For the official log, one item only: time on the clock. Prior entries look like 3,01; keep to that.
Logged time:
9,37
